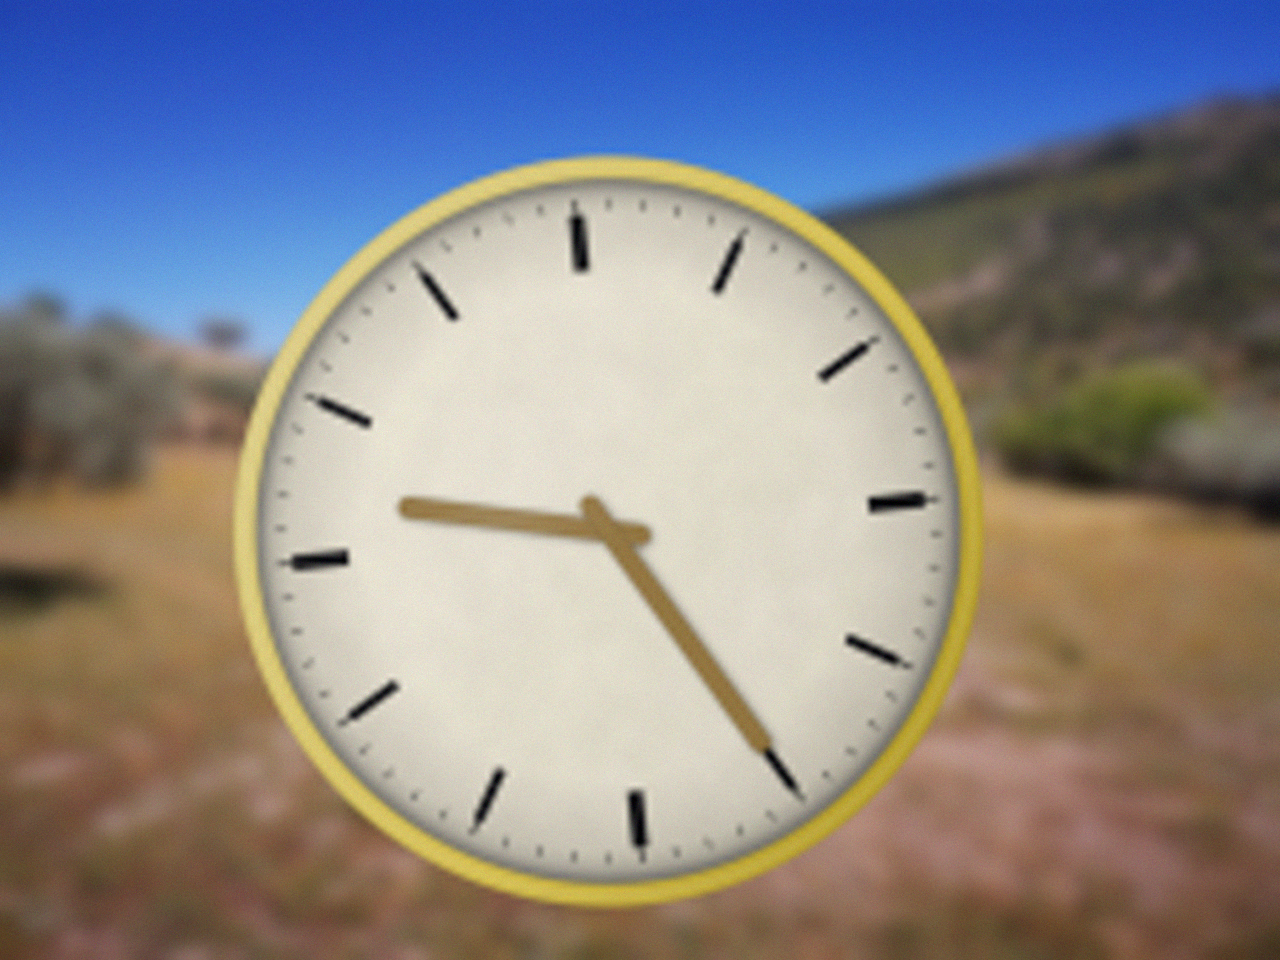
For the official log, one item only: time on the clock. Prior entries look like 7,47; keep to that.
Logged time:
9,25
